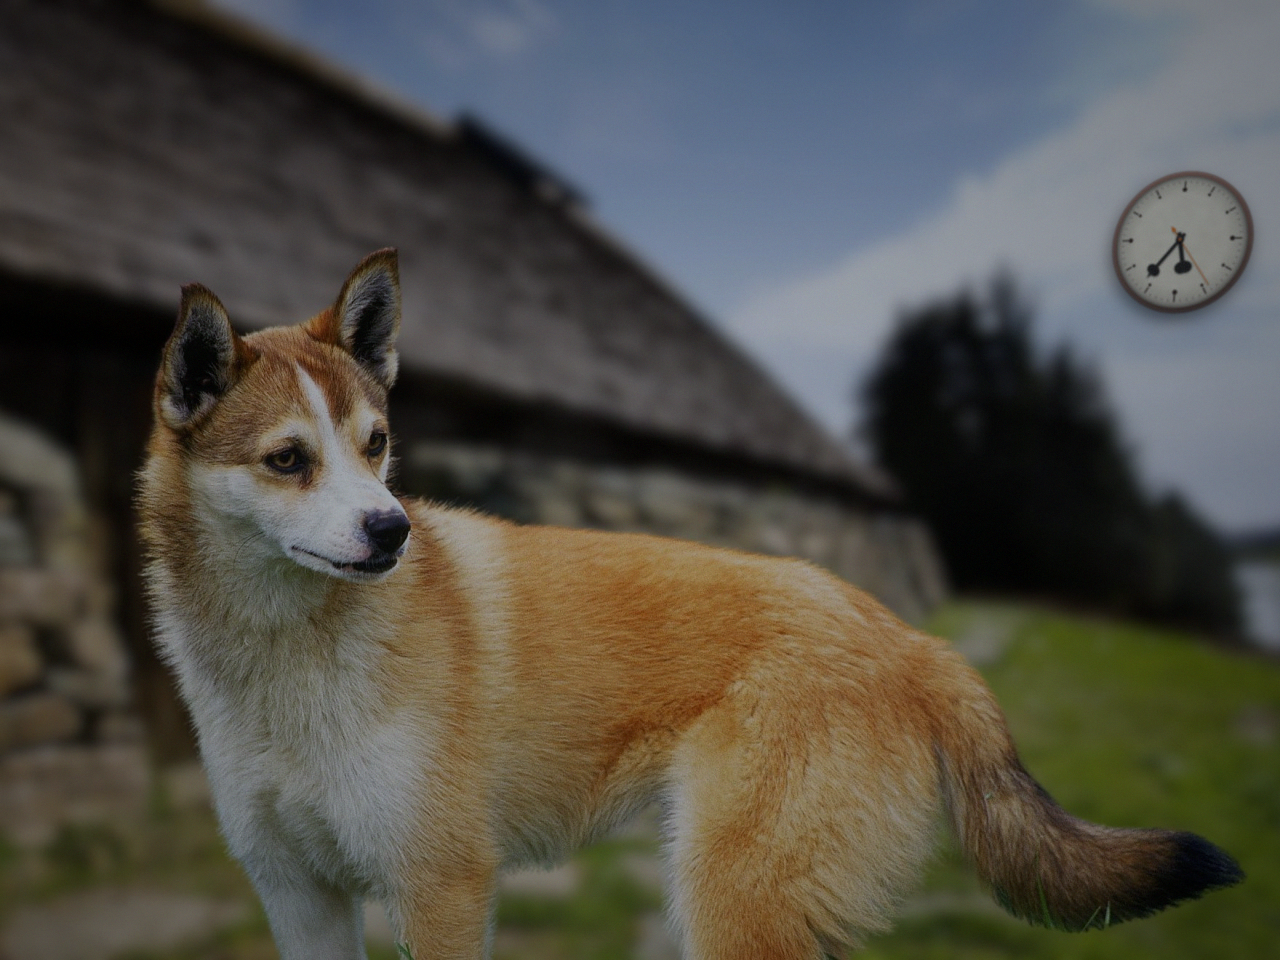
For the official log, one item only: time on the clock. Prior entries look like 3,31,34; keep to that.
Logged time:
5,36,24
